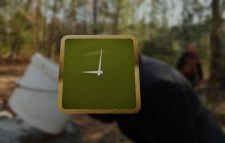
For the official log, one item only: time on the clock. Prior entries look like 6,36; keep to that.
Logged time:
9,01
